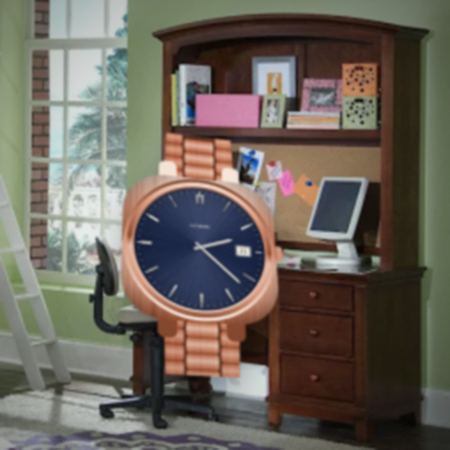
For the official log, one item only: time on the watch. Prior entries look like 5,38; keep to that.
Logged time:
2,22
